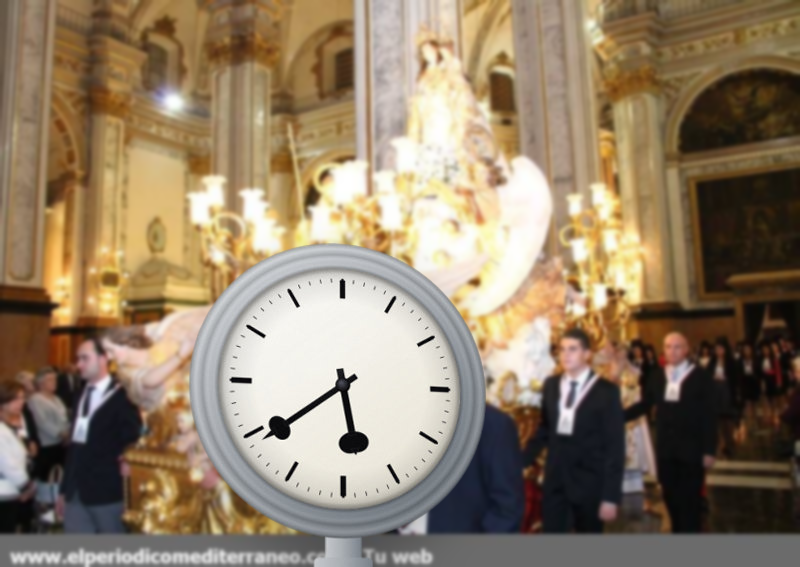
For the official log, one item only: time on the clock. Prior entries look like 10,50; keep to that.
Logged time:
5,39
